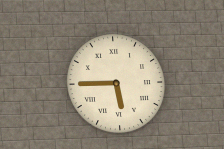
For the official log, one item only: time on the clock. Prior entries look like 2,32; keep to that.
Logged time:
5,45
